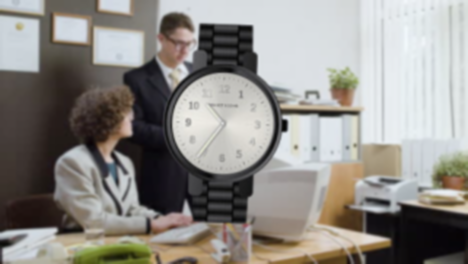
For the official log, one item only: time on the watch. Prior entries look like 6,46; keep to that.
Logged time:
10,36
